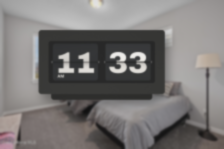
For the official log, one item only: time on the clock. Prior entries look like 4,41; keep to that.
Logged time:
11,33
